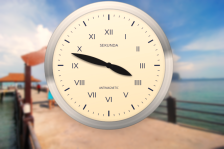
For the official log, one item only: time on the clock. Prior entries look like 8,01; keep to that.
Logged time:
3,48
